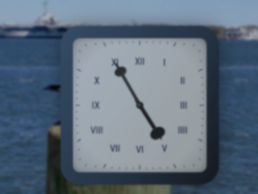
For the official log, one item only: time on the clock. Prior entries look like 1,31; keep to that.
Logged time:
4,55
